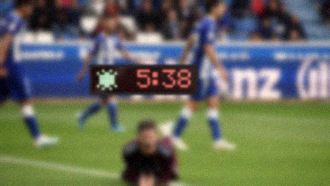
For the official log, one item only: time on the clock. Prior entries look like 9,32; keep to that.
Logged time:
5,38
